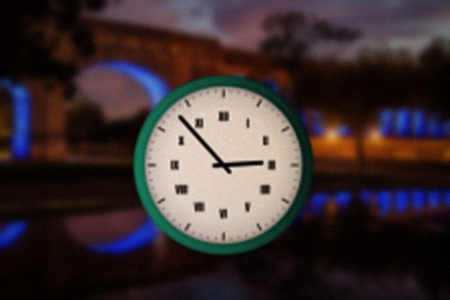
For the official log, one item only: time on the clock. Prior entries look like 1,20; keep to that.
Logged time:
2,53
